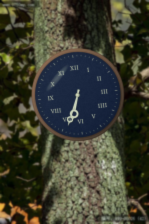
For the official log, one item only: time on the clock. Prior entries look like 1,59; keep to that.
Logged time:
6,34
